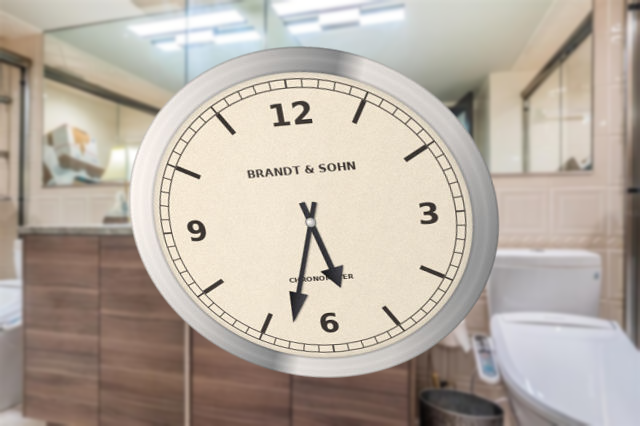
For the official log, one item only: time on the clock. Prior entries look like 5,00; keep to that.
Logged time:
5,33
